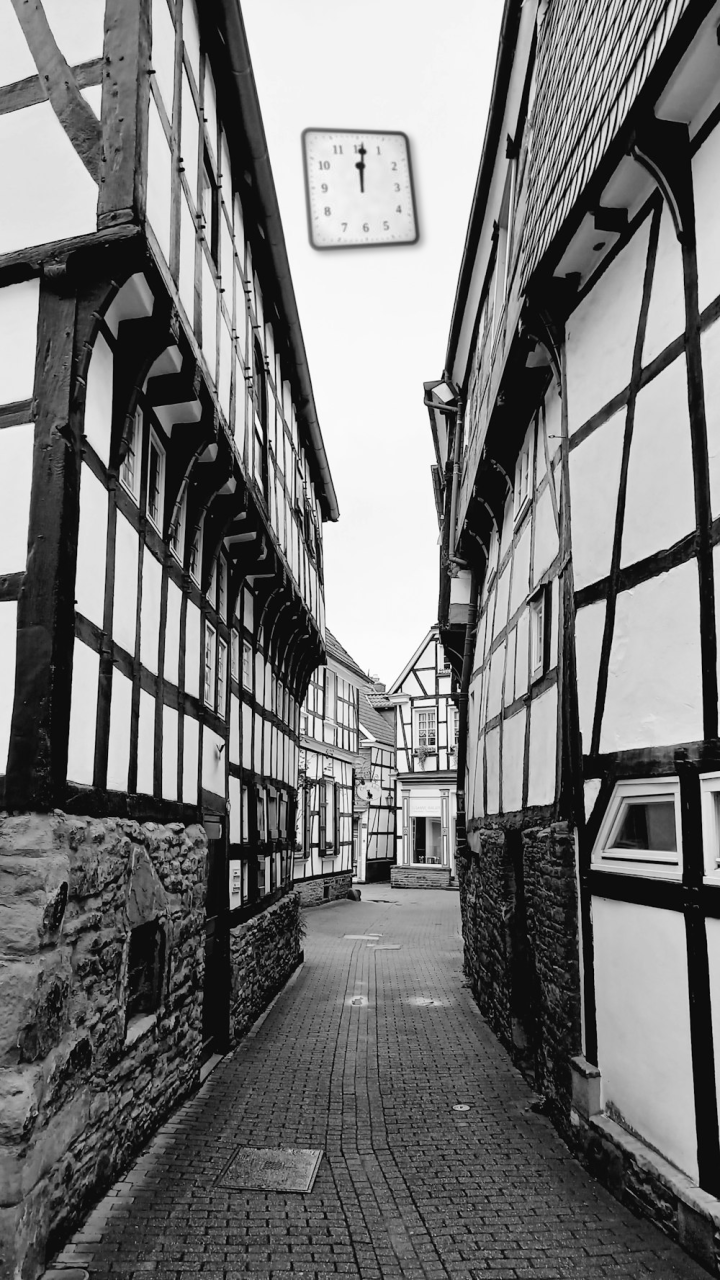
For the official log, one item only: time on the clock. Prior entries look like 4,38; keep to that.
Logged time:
12,01
